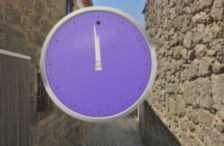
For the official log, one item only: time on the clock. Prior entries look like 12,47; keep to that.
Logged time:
11,59
